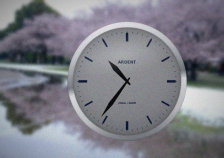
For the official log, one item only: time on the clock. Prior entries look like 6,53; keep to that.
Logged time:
10,36
